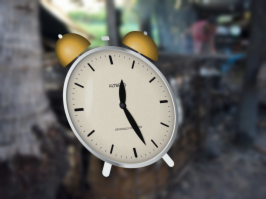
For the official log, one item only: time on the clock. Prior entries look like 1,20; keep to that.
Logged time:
12,27
